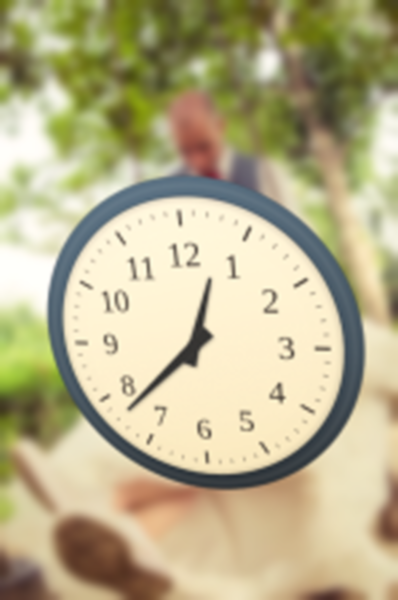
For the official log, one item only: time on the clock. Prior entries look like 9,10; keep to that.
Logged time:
12,38
